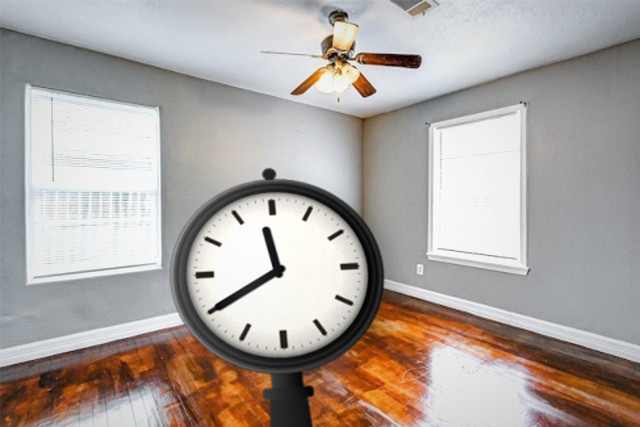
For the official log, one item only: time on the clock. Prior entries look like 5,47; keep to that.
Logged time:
11,40
